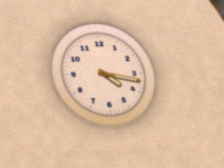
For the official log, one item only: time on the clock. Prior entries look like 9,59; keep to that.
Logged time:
4,17
